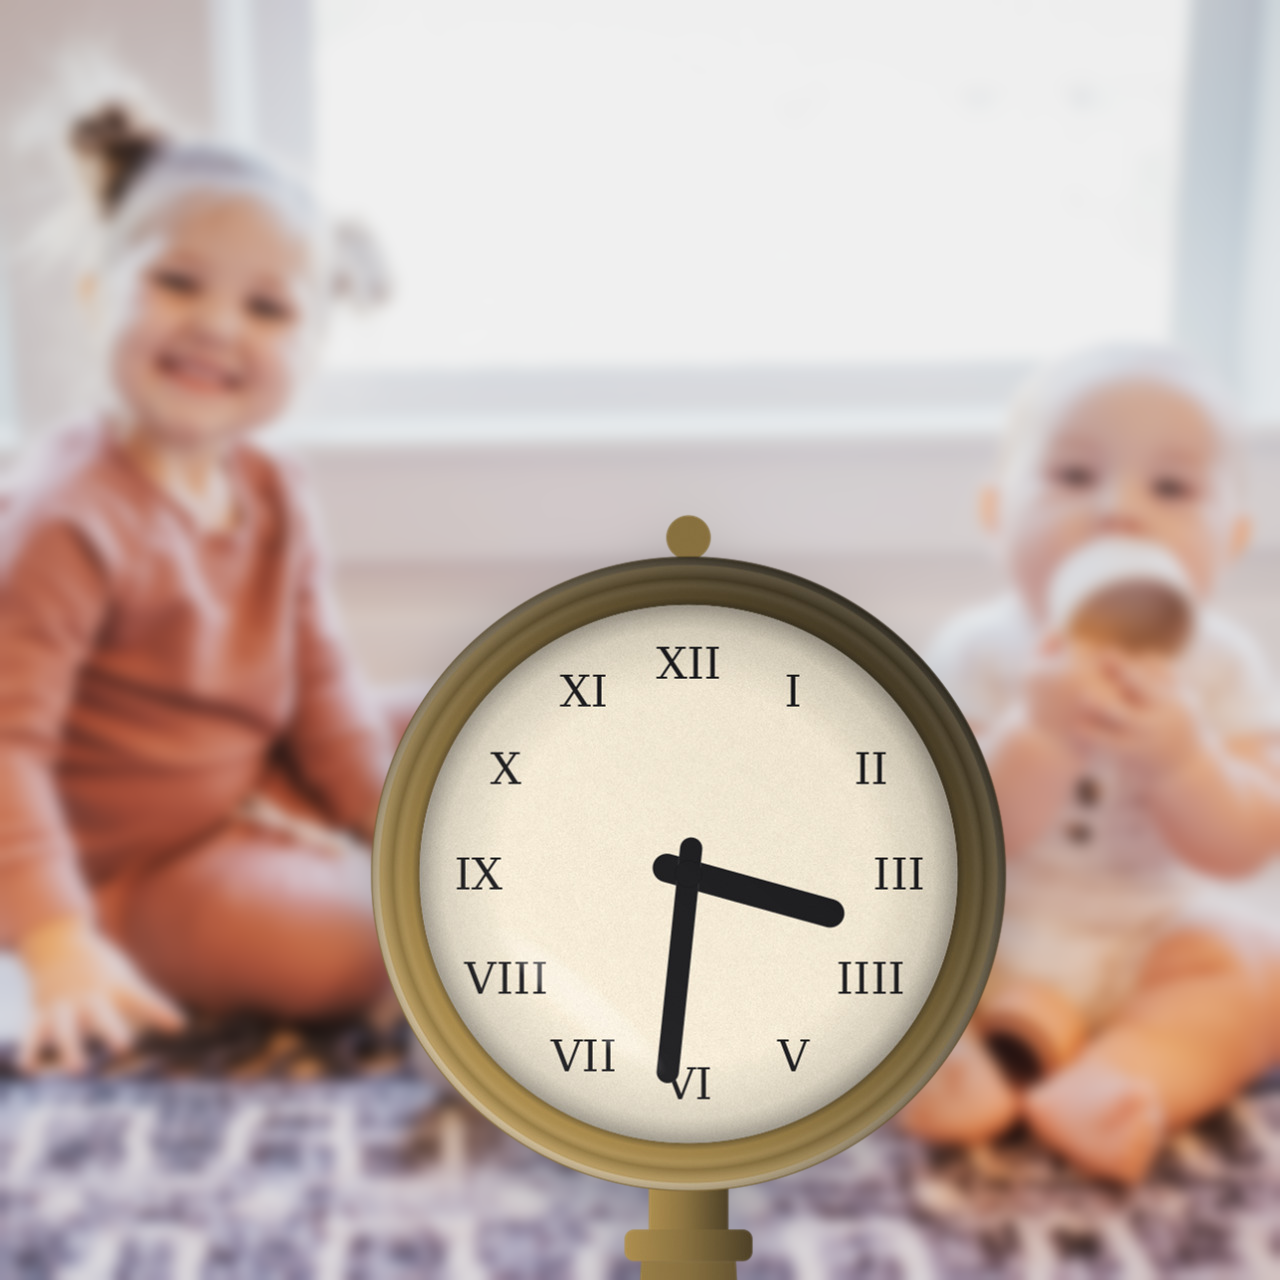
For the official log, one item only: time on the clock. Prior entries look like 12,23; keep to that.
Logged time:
3,31
